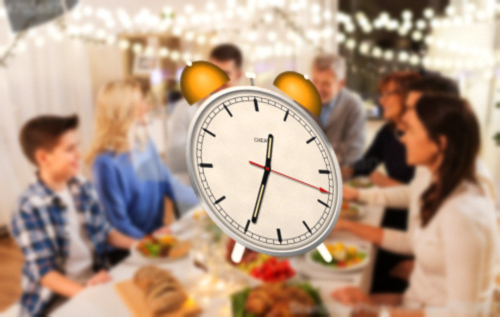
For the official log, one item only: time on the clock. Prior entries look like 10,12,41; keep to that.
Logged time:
12,34,18
